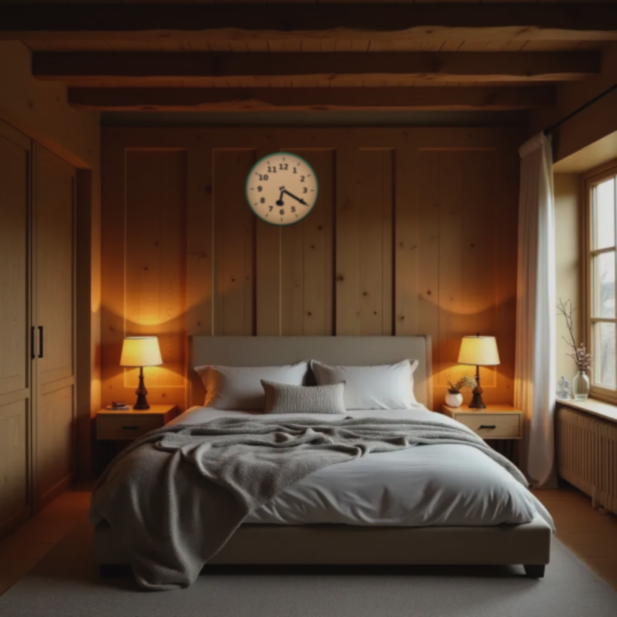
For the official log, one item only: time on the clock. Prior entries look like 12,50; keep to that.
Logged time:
6,20
